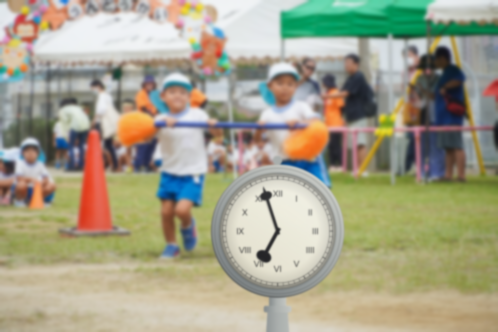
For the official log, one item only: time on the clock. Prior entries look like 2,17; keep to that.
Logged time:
6,57
